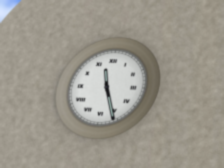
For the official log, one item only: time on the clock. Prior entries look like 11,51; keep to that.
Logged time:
11,26
